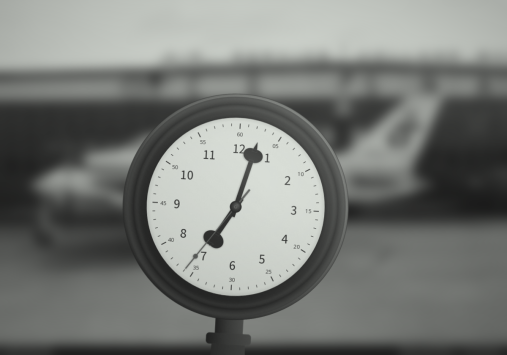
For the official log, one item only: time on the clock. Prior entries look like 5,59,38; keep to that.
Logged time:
7,02,36
